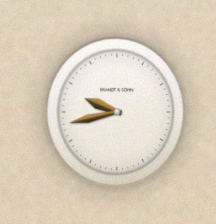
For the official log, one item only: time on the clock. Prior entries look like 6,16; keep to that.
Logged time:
9,43
